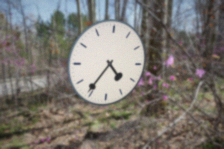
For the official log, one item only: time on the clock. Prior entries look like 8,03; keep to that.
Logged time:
4,36
